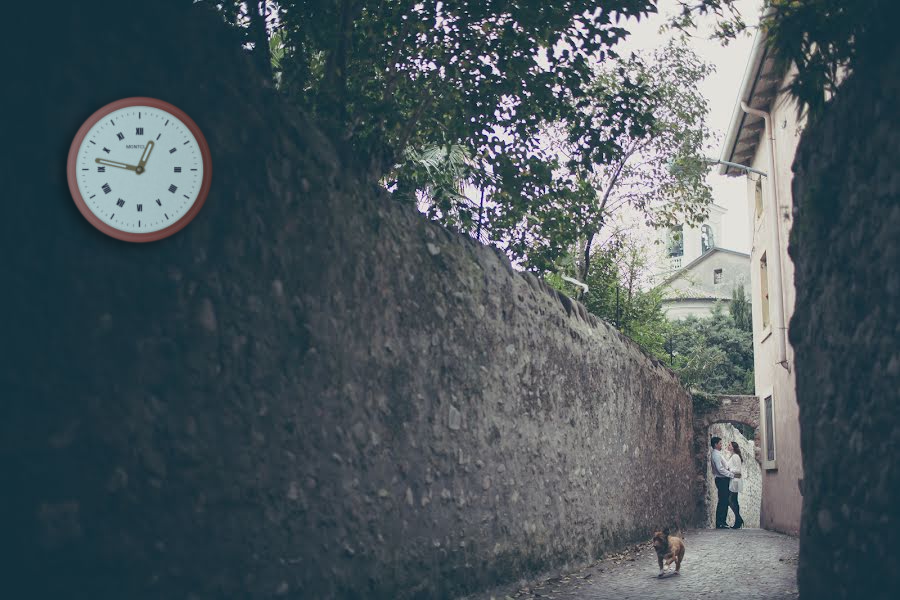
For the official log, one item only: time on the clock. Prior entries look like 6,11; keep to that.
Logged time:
12,47
